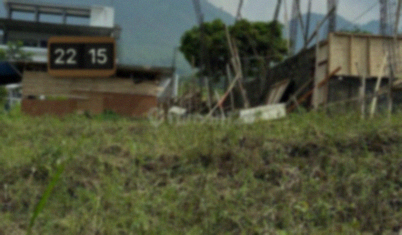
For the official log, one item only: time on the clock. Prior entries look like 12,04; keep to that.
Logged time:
22,15
